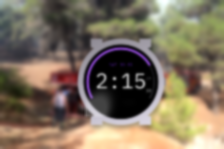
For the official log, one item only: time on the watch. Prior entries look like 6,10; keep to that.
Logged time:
2,15
